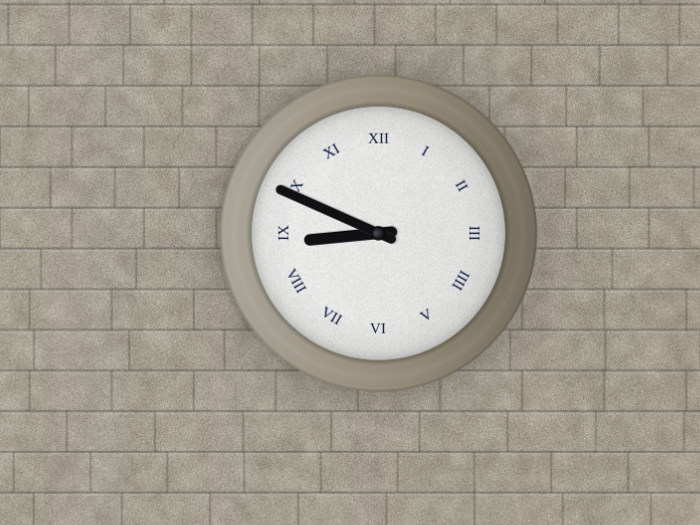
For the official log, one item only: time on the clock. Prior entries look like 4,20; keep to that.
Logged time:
8,49
